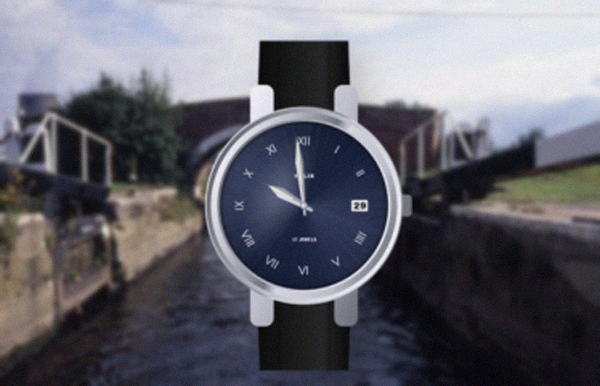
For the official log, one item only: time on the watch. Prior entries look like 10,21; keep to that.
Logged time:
9,59
